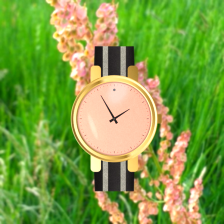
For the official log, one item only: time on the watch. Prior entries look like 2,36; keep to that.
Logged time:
1,55
